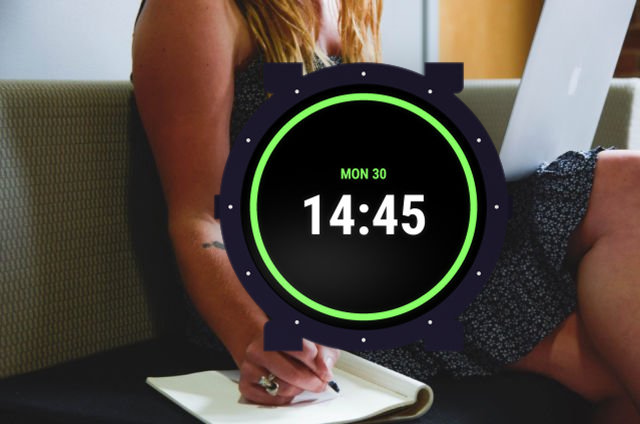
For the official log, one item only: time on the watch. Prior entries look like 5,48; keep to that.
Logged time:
14,45
